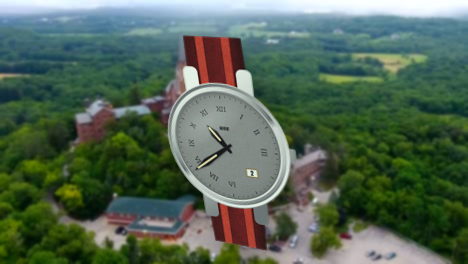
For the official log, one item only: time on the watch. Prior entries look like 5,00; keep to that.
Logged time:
10,39
